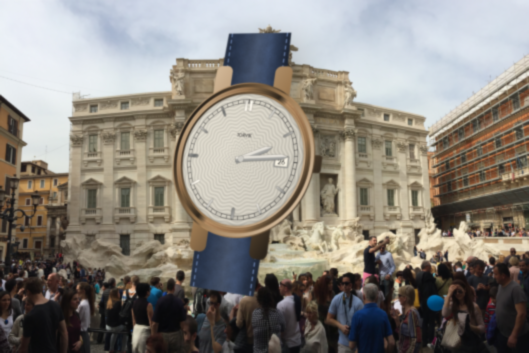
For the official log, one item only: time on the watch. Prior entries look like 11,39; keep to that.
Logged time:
2,14
